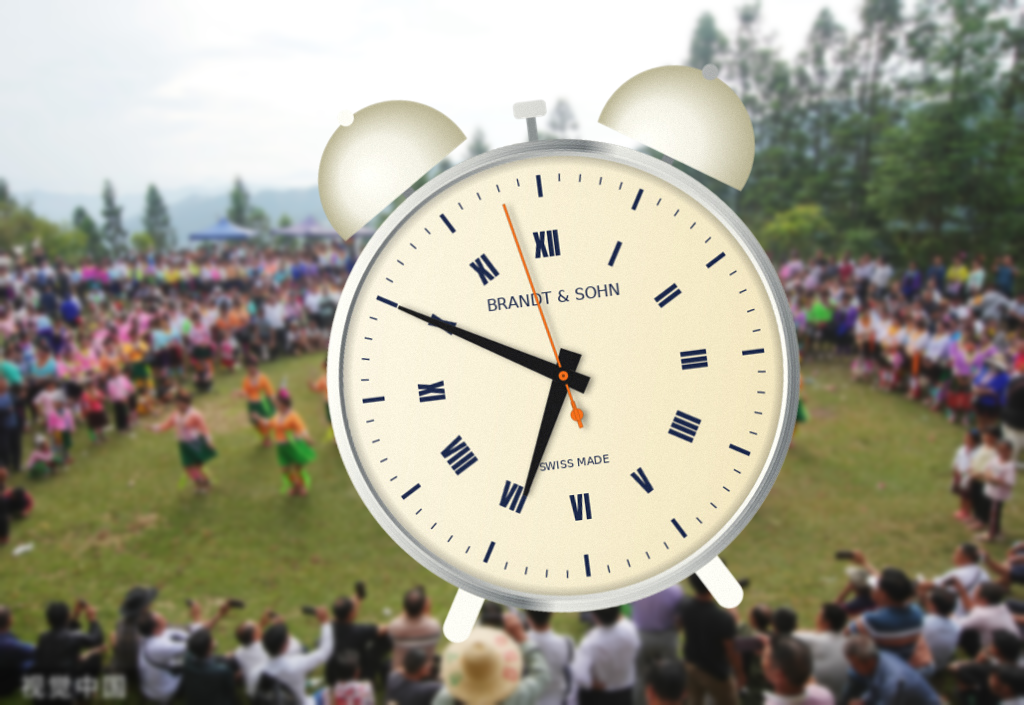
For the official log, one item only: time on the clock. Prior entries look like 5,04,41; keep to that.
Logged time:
6,49,58
